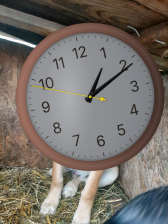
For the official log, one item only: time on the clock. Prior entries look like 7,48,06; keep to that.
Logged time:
1,10,49
